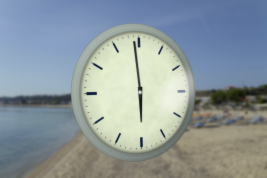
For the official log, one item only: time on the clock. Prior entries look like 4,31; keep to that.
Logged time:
5,59
